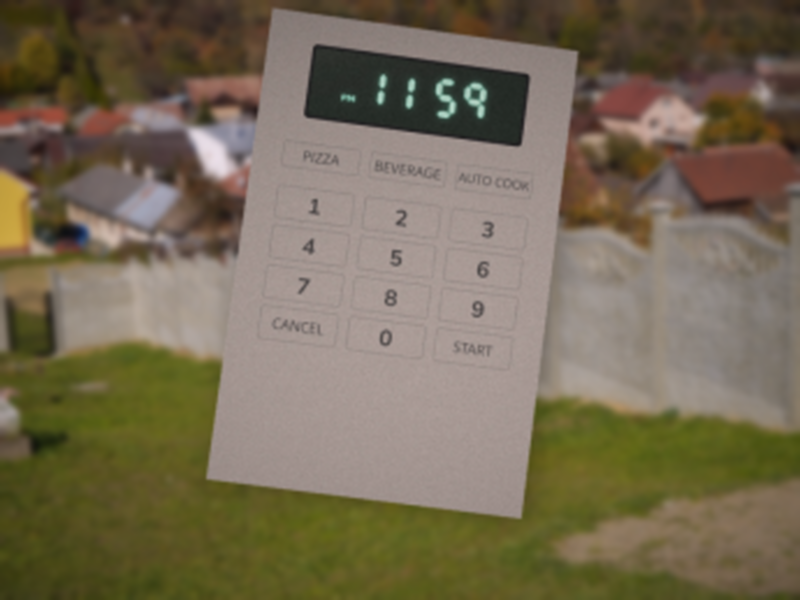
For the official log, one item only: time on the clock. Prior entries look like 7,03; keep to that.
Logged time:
11,59
